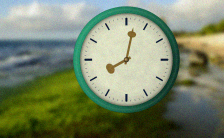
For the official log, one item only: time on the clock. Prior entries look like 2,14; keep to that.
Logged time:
8,02
